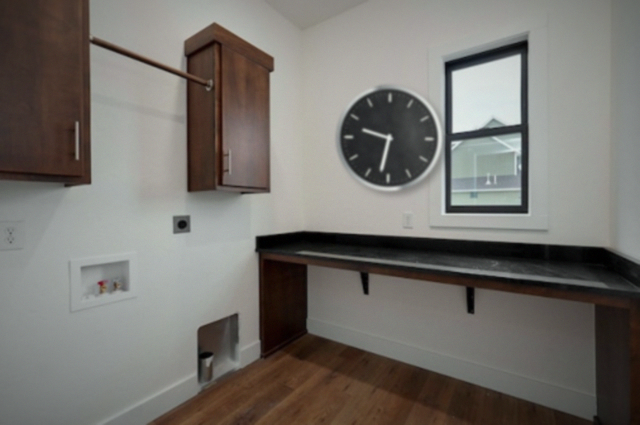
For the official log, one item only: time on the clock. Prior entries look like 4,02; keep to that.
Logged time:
9,32
